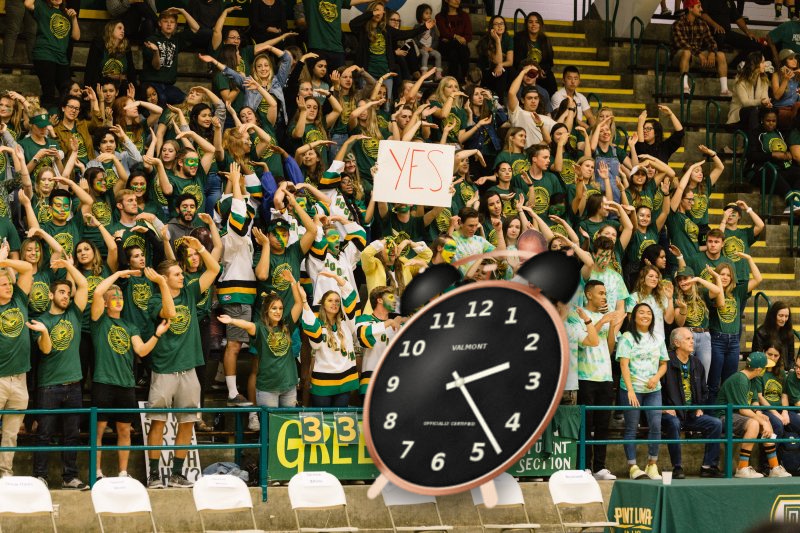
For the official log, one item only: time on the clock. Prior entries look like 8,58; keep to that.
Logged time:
2,23
